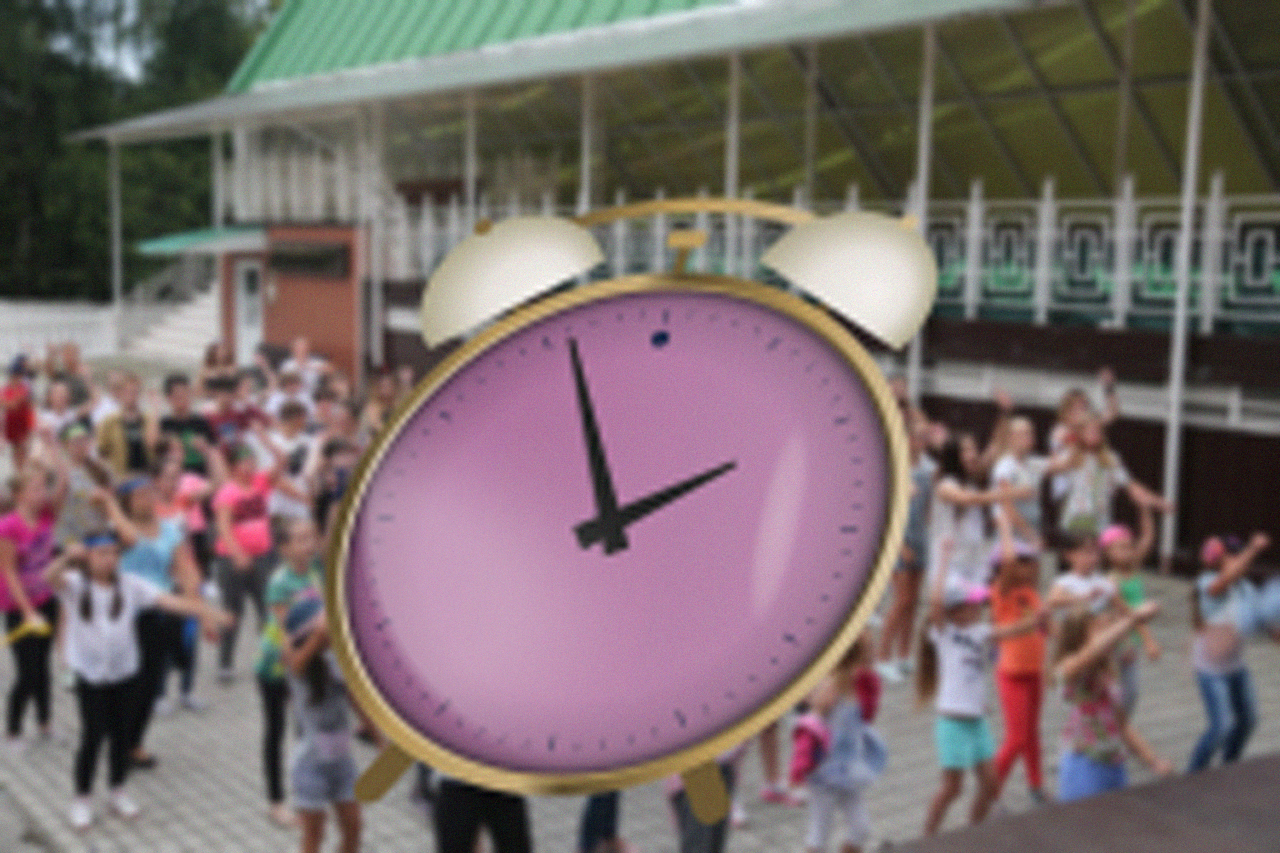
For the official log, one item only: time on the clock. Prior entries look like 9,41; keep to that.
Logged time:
1,56
